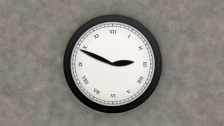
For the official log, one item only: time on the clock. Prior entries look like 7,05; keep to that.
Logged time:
2,49
